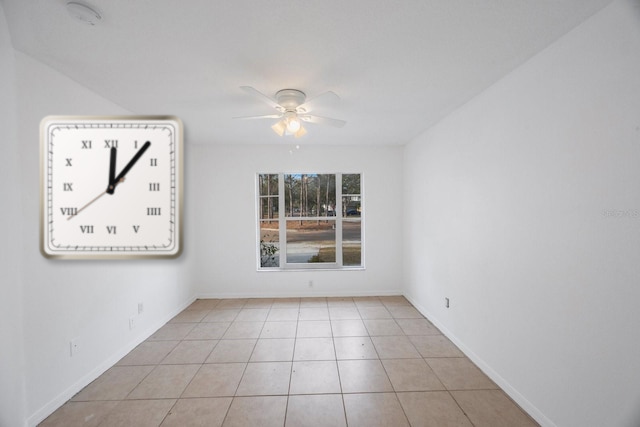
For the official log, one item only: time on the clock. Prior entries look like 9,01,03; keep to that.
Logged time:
12,06,39
